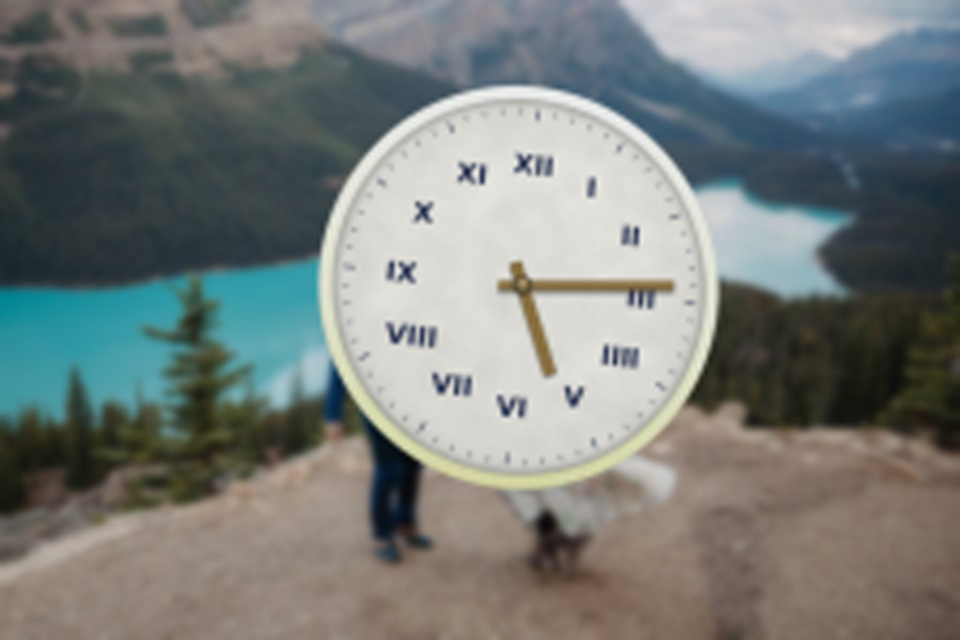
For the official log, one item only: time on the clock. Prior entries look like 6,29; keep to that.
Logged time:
5,14
